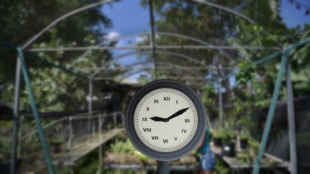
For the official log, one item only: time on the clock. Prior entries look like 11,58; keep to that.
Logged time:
9,10
